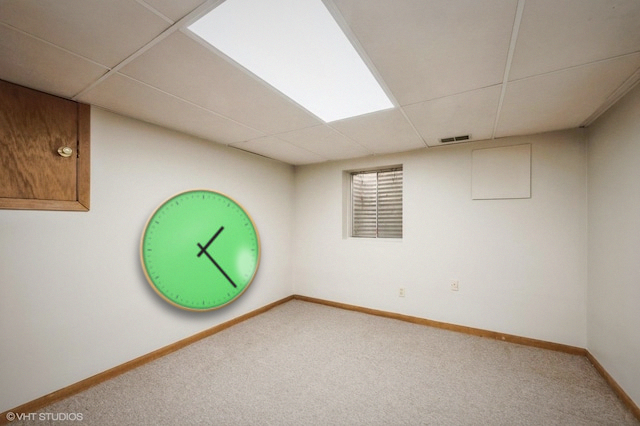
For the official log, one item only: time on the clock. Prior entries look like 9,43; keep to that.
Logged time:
1,23
